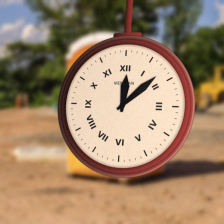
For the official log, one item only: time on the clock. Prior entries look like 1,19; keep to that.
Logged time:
12,08
